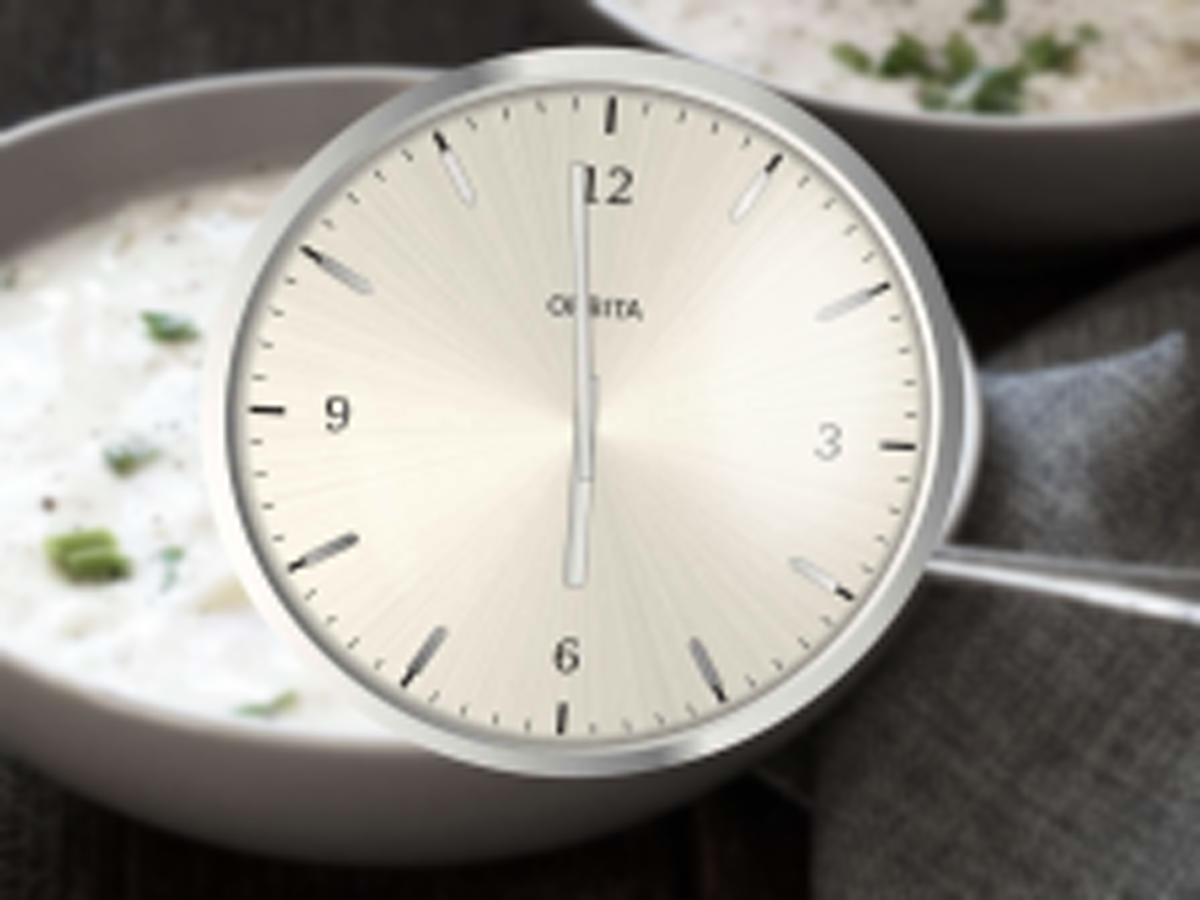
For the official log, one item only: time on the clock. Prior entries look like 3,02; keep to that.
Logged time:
5,59
